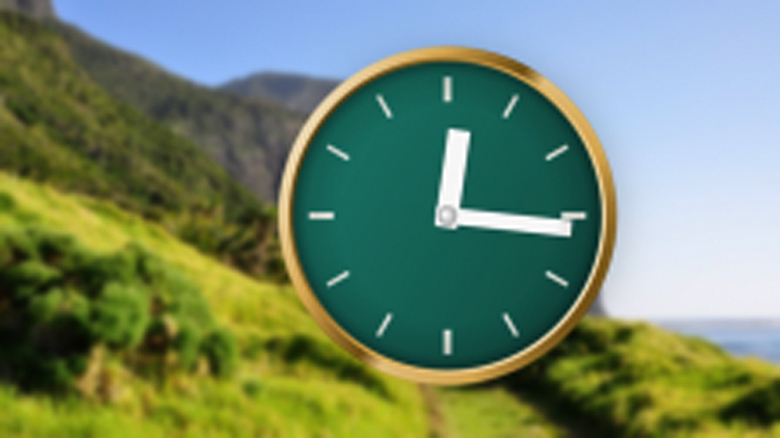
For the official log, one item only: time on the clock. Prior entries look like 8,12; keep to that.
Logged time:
12,16
